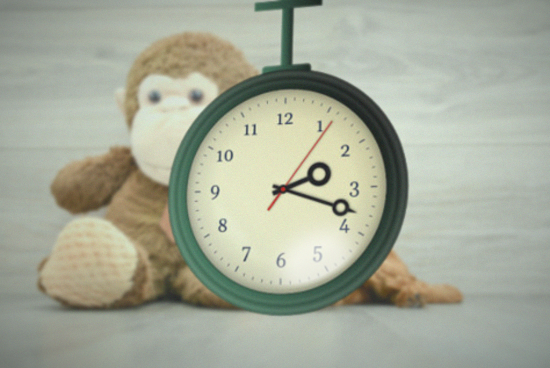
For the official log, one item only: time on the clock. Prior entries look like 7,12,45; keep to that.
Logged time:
2,18,06
